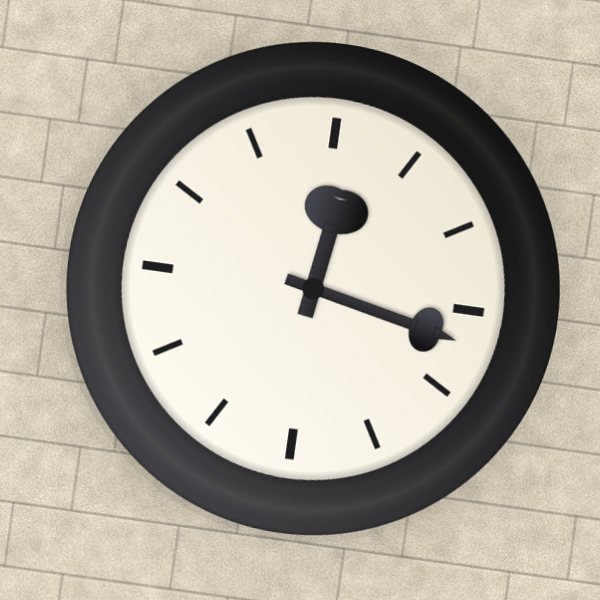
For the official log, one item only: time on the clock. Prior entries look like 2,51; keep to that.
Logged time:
12,17
